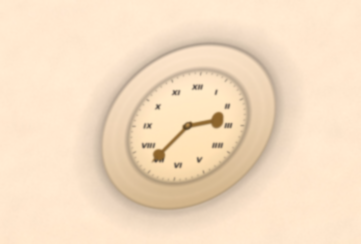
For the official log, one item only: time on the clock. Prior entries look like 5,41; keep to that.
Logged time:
2,36
